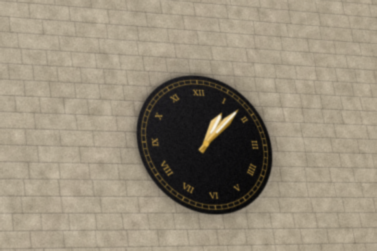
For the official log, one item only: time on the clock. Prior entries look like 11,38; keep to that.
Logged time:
1,08
